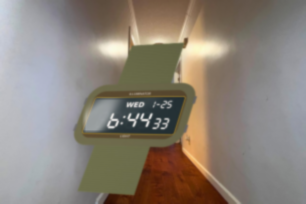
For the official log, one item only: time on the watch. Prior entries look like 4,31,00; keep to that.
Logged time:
6,44,33
